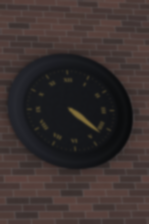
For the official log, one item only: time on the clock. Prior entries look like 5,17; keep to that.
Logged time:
4,22
